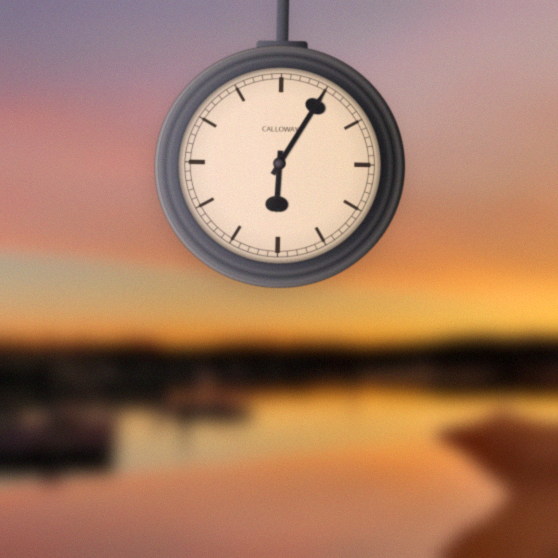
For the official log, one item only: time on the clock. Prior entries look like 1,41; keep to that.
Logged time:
6,05
